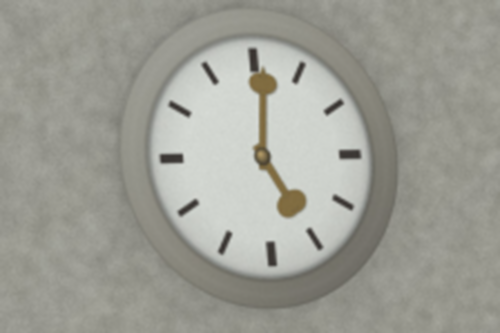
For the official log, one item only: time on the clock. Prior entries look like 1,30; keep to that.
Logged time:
5,01
